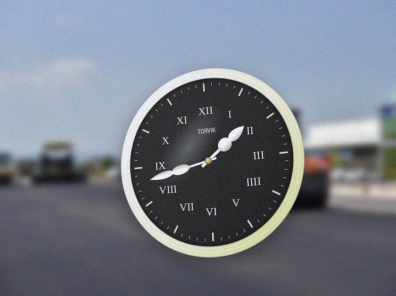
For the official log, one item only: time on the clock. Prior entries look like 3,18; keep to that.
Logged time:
1,43
